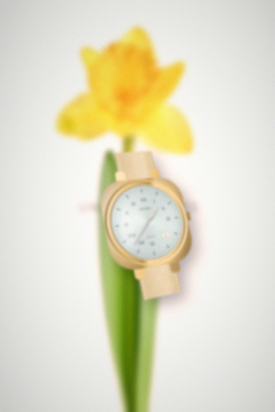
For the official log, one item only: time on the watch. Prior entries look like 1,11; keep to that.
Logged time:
1,37
